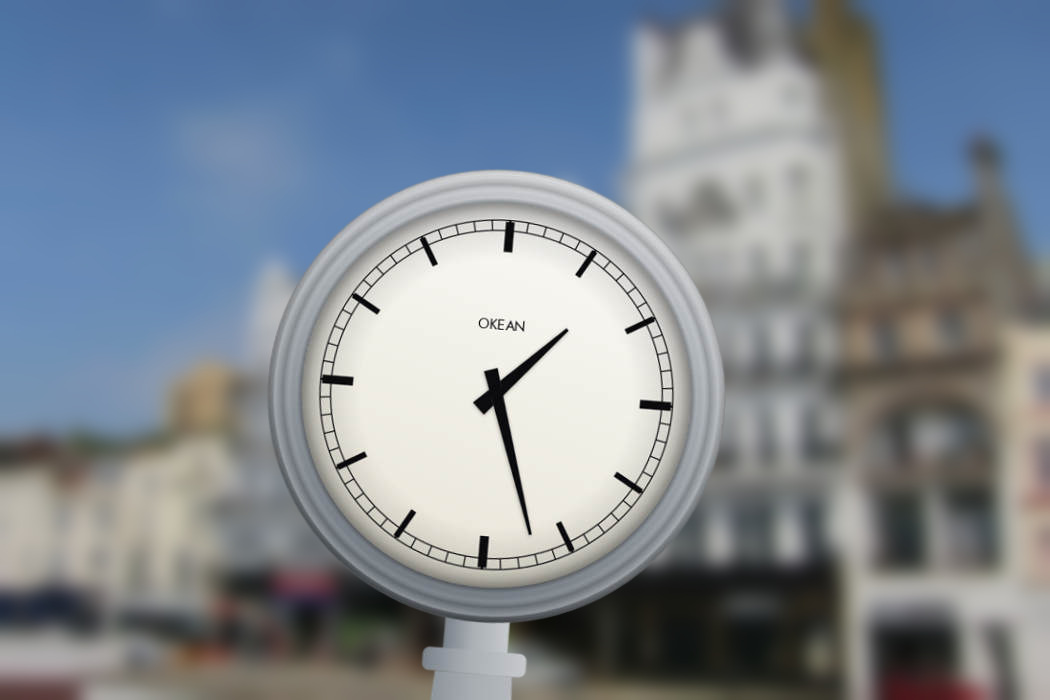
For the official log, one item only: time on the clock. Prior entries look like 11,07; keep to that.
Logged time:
1,27
